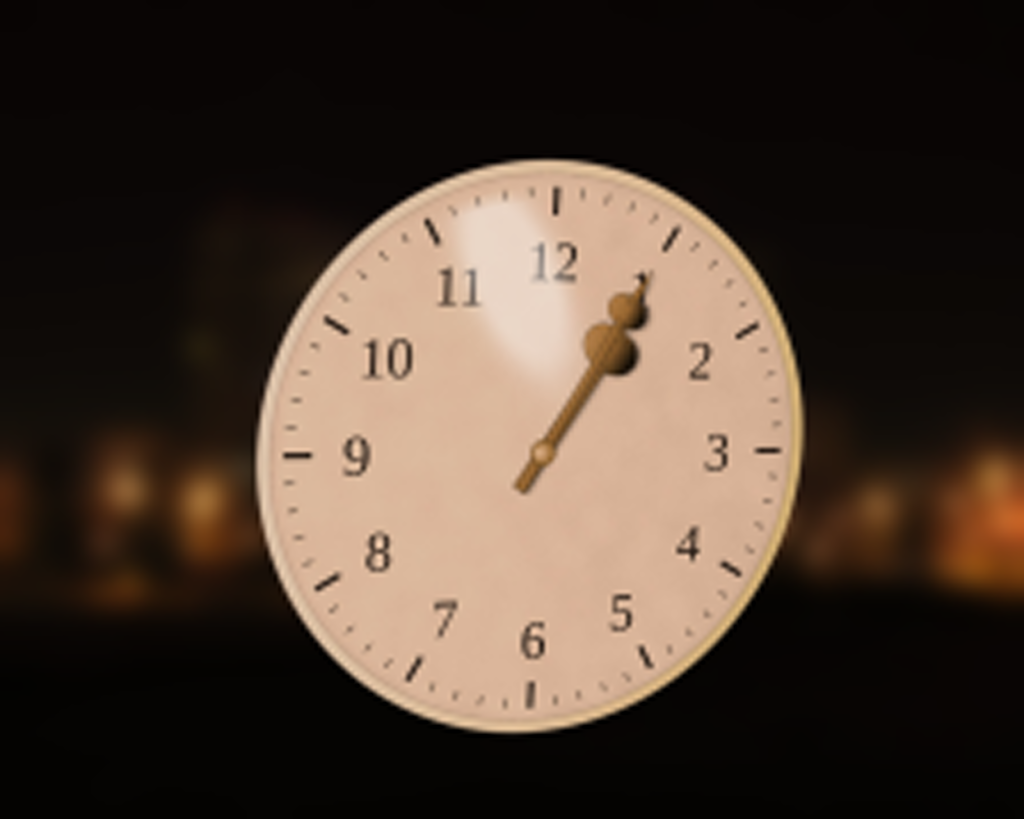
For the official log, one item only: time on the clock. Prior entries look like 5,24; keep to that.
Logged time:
1,05
